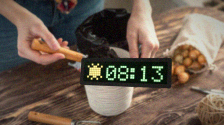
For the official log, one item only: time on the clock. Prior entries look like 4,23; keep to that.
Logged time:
8,13
